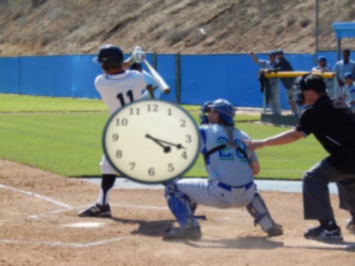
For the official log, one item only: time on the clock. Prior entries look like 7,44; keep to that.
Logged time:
4,18
